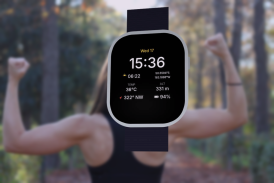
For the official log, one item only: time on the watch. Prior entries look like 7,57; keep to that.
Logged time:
15,36
